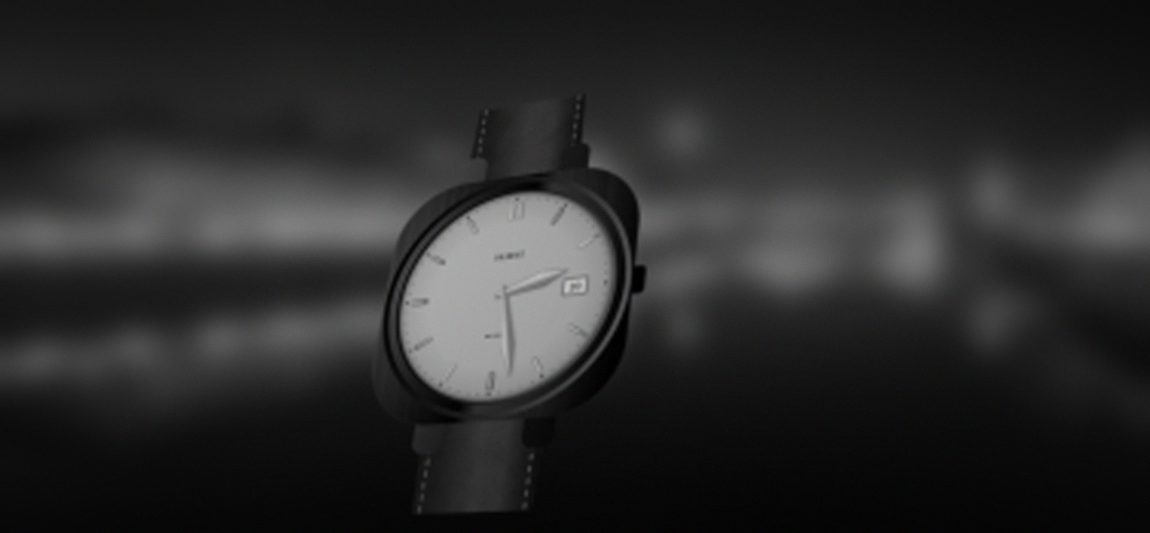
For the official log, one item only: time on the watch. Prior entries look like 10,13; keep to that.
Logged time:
2,28
